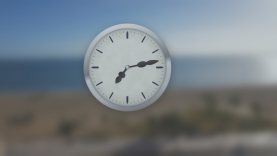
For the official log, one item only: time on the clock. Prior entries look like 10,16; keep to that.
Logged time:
7,13
